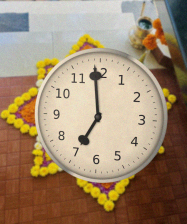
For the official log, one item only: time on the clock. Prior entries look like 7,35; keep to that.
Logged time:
6,59
